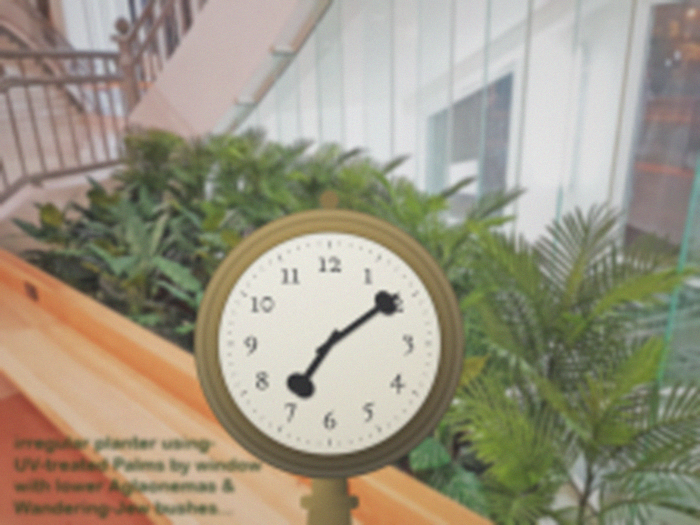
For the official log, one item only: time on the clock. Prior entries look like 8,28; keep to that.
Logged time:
7,09
